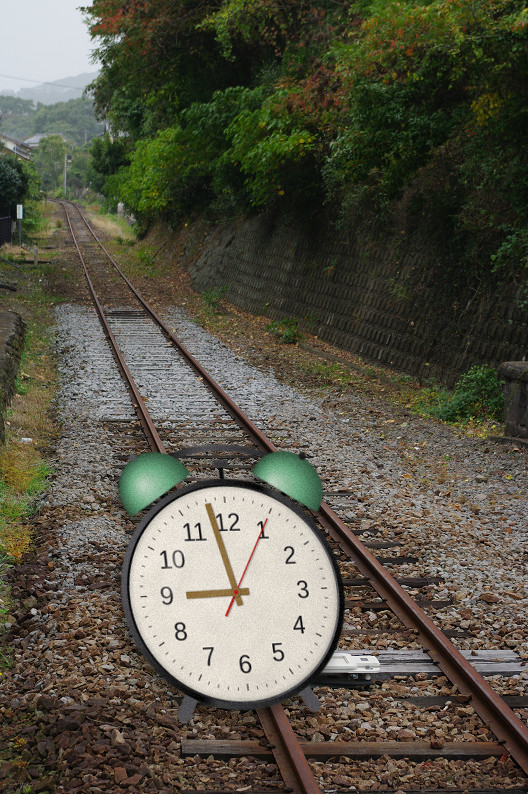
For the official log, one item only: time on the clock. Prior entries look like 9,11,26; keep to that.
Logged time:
8,58,05
